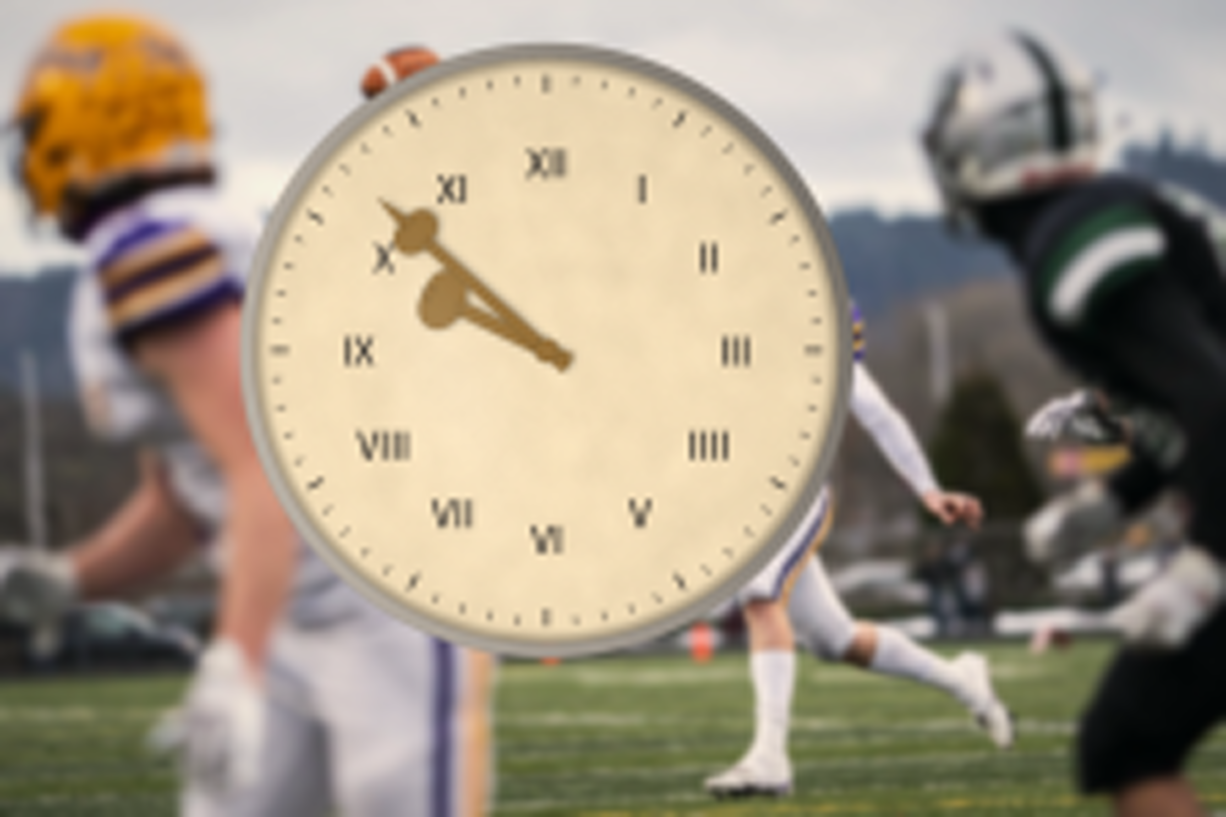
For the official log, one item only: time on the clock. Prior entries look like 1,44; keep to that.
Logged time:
9,52
